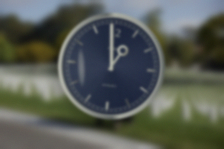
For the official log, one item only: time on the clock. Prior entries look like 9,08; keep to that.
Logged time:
12,59
